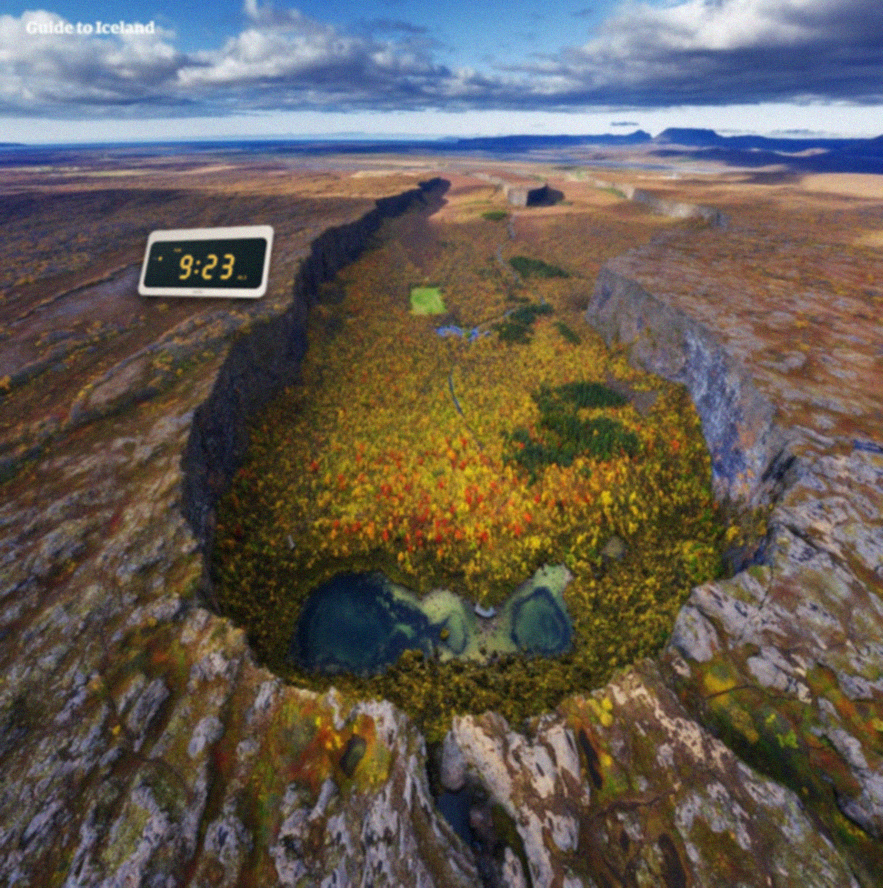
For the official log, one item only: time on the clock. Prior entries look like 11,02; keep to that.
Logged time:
9,23
